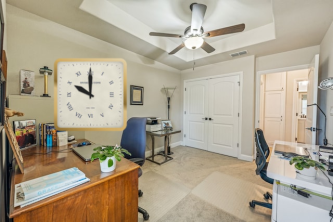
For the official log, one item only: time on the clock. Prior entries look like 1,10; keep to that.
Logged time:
10,00
